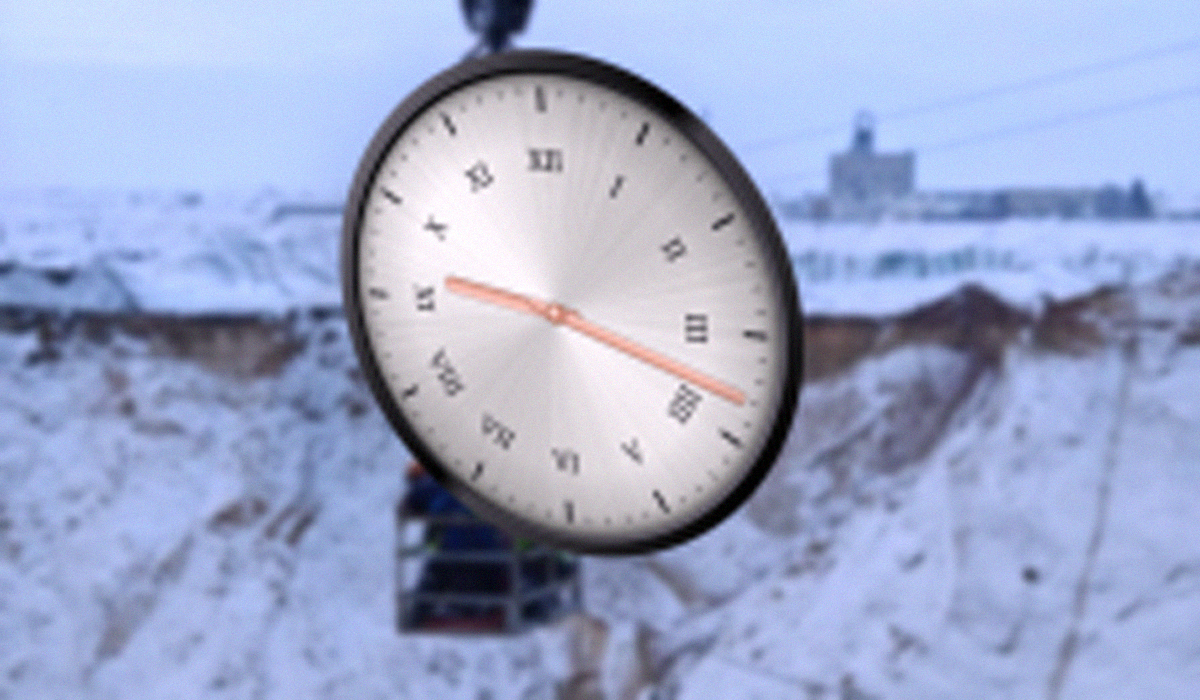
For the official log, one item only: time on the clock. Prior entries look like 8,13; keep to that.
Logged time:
9,18
